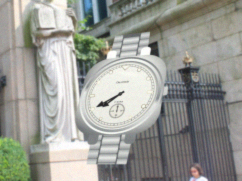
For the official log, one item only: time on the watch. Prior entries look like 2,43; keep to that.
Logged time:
7,40
